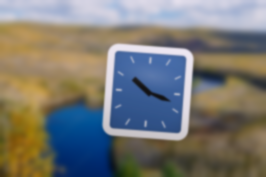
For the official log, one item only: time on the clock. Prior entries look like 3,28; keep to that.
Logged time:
10,18
